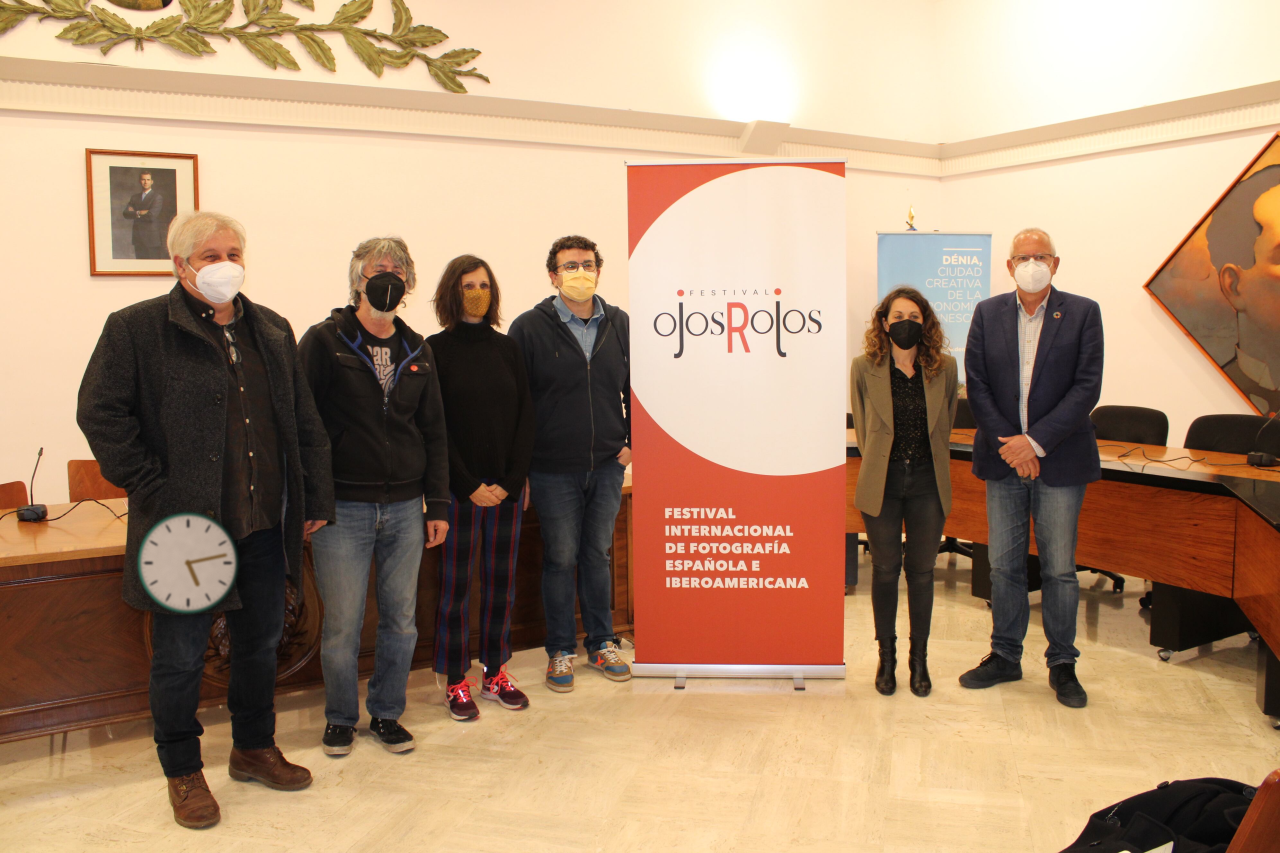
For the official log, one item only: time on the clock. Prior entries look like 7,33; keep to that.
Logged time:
5,13
